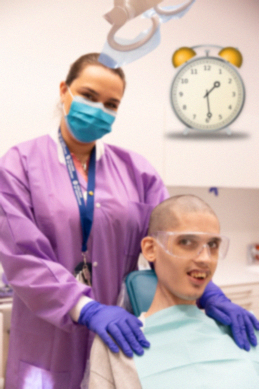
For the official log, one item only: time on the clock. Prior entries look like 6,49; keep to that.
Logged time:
1,29
